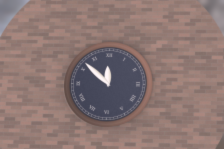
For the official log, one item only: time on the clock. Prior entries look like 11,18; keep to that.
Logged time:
11,52
